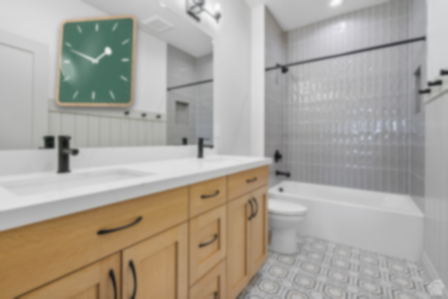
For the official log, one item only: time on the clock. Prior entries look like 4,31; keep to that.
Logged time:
1,49
